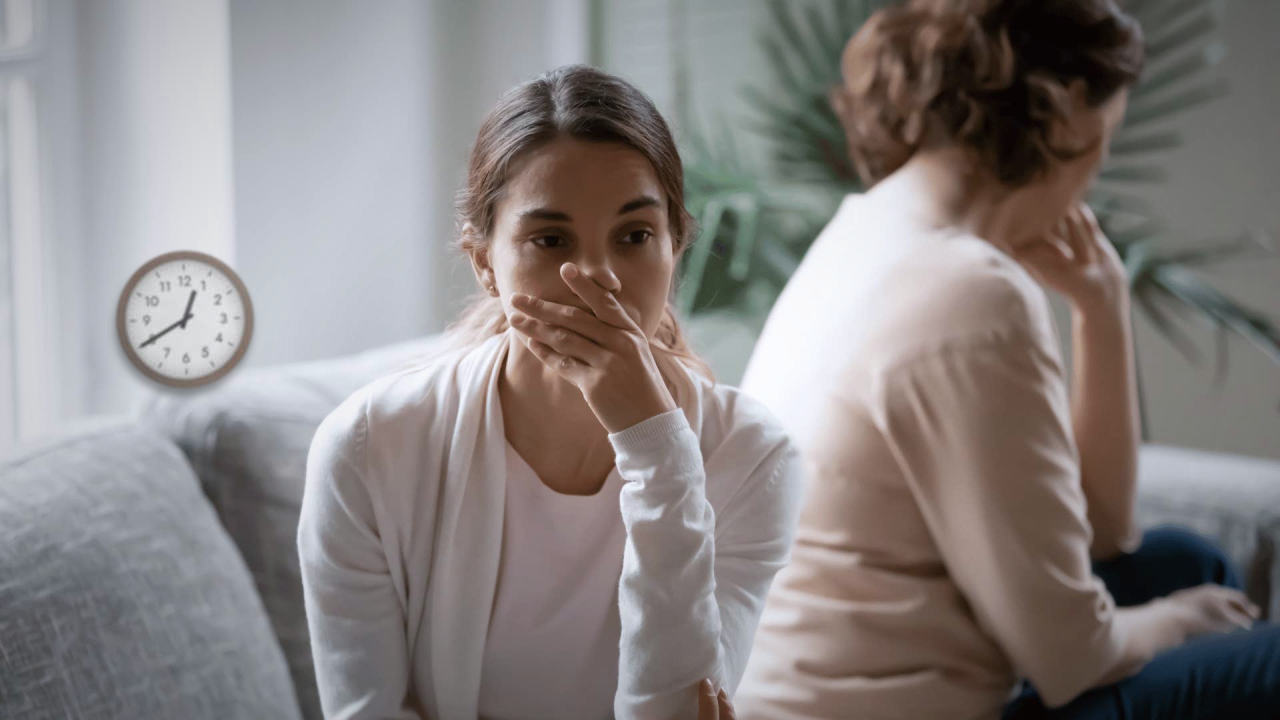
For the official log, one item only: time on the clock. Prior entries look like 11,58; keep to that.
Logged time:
12,40
